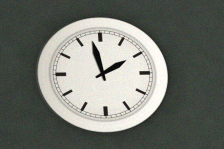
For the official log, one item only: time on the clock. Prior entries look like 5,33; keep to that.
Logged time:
1,58
